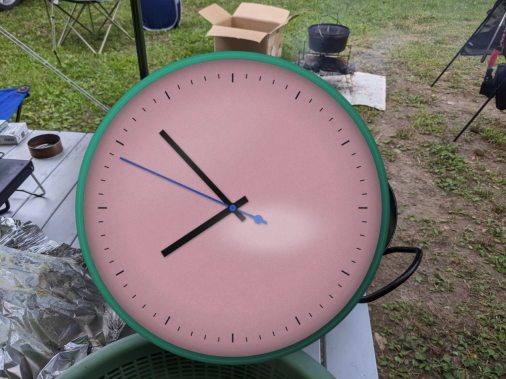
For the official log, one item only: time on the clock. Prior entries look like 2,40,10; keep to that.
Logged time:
7,52,49
